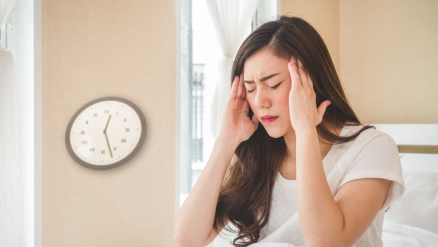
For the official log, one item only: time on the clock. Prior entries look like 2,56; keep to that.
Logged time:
12,27
